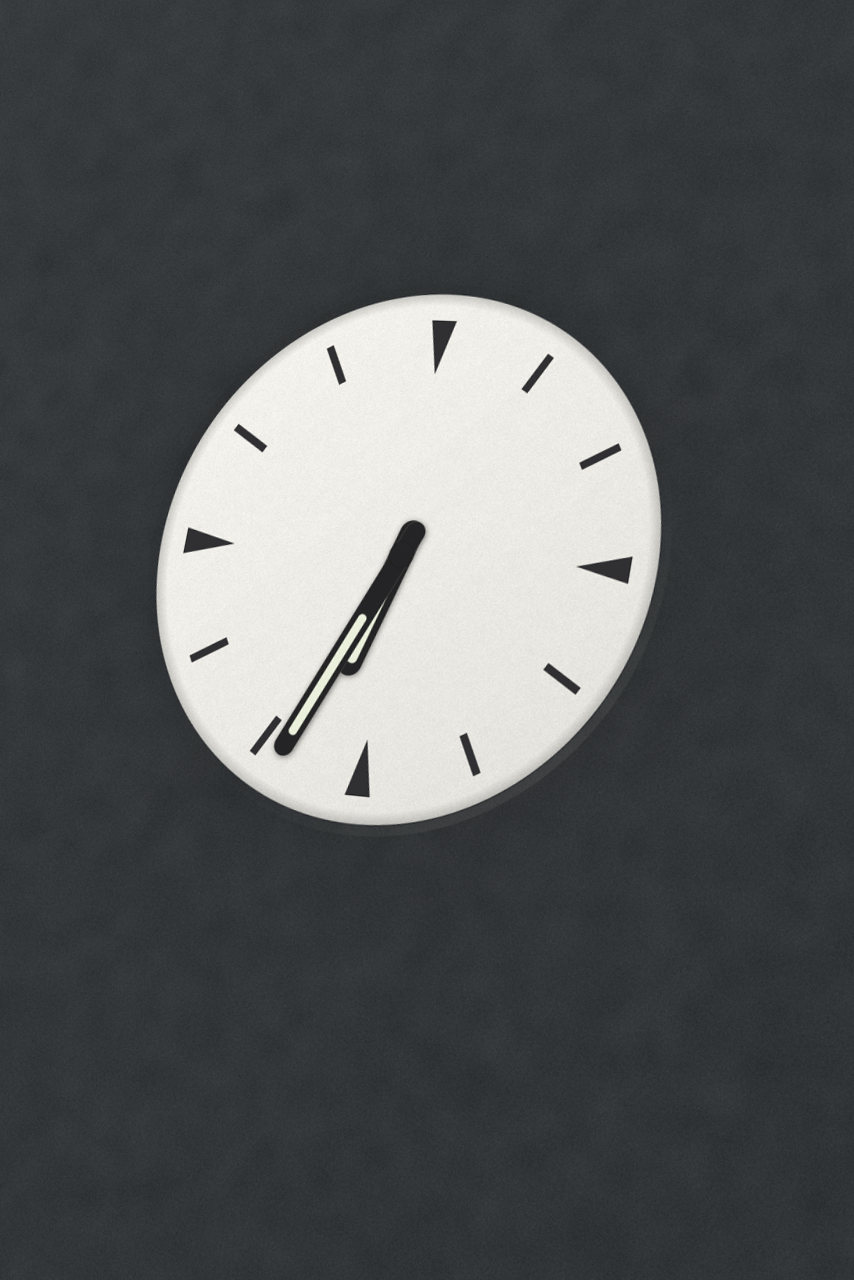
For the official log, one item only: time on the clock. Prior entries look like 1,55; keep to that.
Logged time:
6,34
